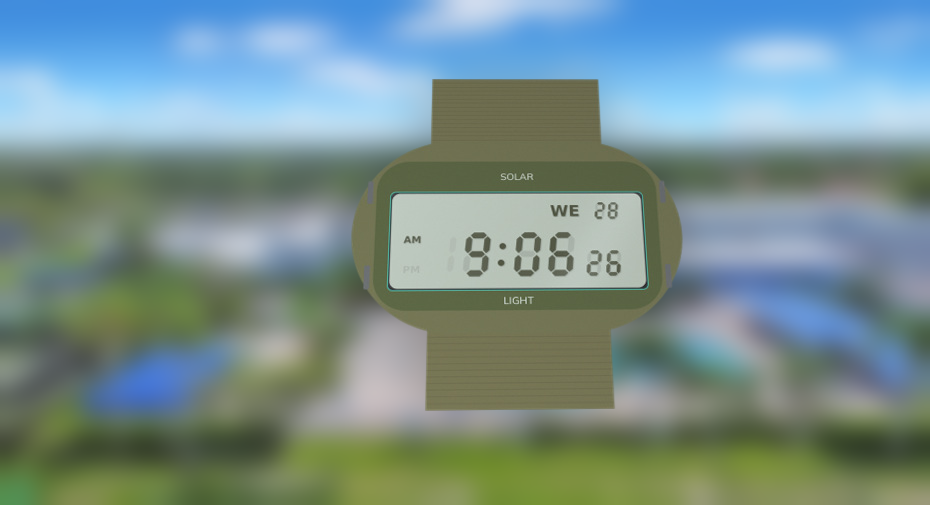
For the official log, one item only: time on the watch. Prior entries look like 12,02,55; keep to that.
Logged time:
9,06,26
